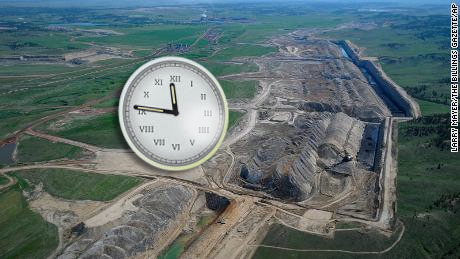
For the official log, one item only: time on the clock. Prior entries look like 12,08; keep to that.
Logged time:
11,46
